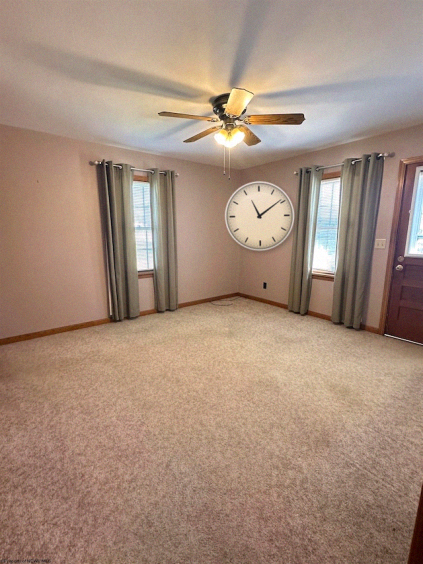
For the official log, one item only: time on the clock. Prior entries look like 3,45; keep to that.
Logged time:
11,09
